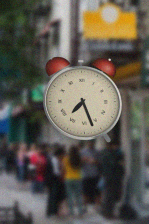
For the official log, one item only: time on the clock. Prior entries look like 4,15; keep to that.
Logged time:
7,27
